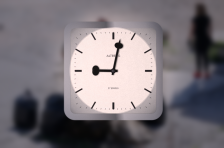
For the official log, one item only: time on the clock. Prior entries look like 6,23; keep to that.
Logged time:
9,02
